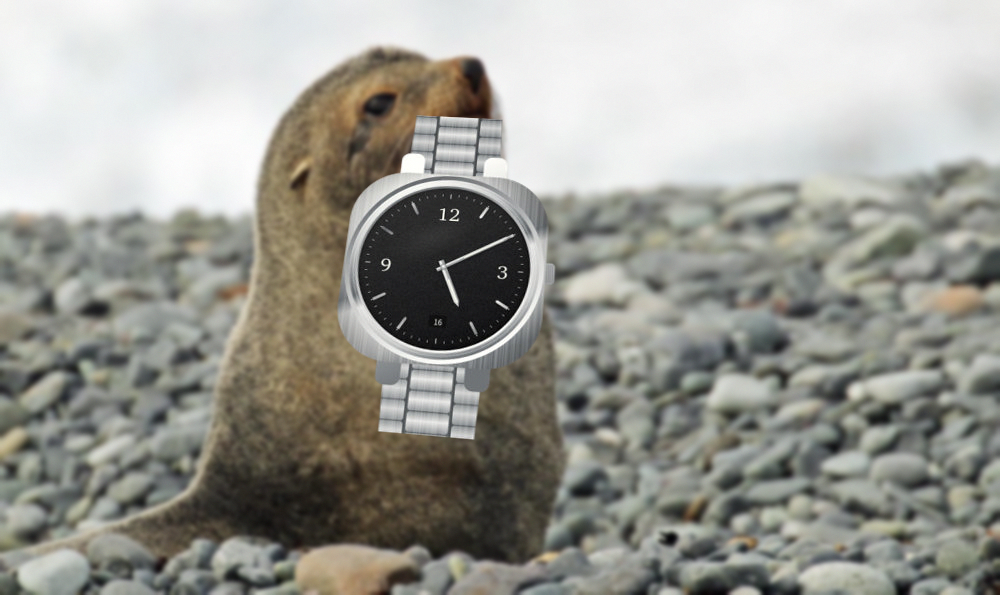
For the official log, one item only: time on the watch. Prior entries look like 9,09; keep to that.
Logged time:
5,10
